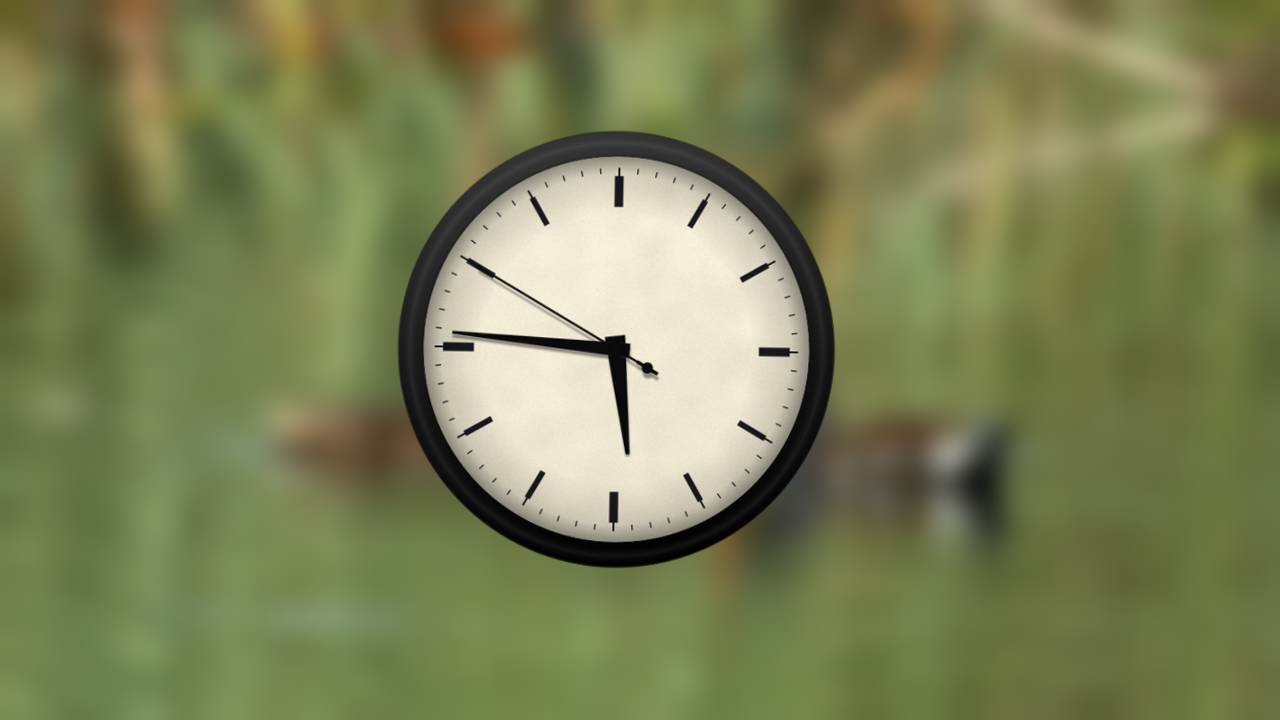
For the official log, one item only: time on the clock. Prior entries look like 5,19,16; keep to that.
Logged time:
5,45,50
